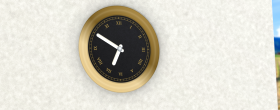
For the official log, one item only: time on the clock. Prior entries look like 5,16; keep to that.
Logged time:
6,50
